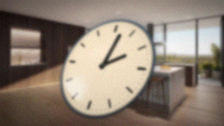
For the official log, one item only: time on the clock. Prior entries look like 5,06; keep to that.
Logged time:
2,02
